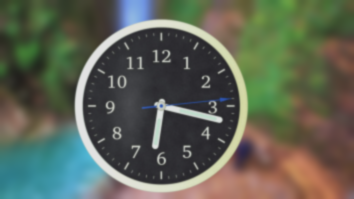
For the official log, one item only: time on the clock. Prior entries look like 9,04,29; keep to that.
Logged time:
6,17,14
